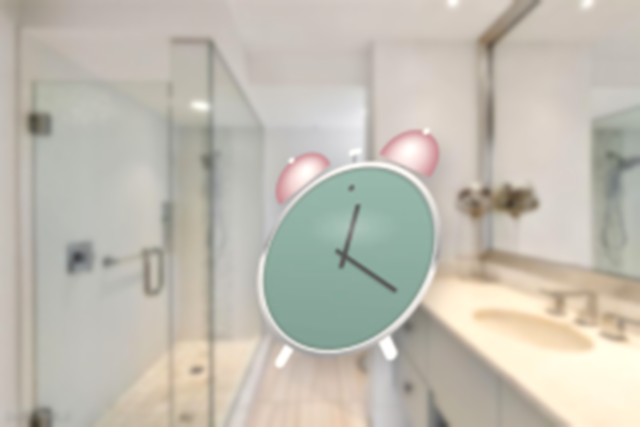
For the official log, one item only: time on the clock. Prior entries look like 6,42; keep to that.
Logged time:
12,21
